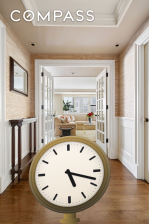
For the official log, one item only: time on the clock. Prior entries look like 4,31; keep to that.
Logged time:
5,18
